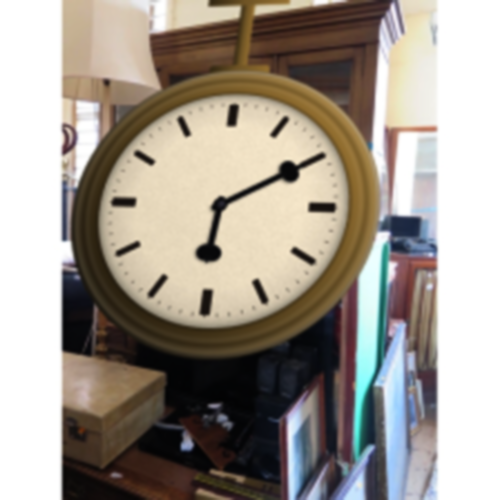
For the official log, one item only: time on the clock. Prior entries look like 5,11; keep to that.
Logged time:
6,10
